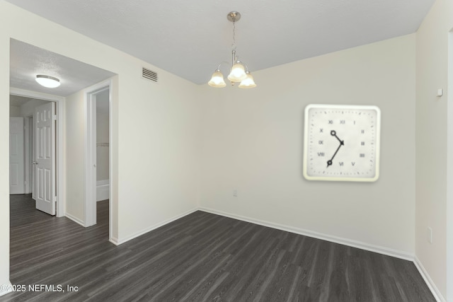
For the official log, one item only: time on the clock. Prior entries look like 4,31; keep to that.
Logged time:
10,35
